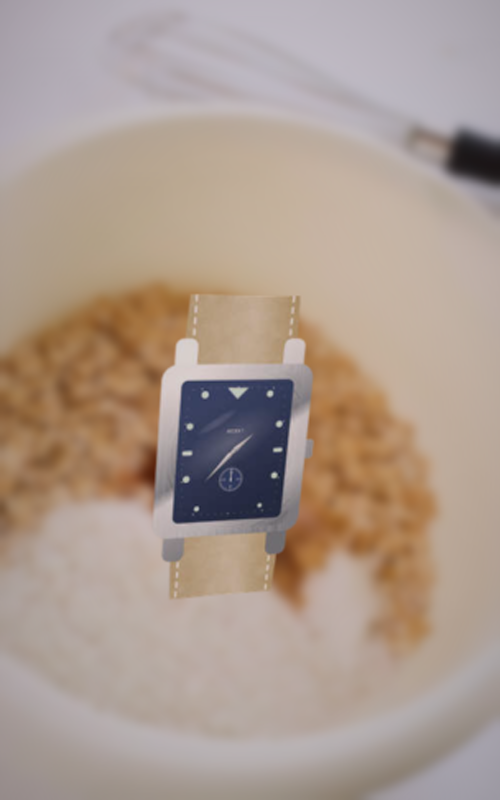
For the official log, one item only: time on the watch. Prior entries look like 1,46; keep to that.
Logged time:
1,37
